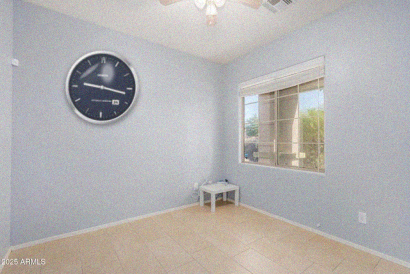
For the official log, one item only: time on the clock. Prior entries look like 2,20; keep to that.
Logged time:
9,17
